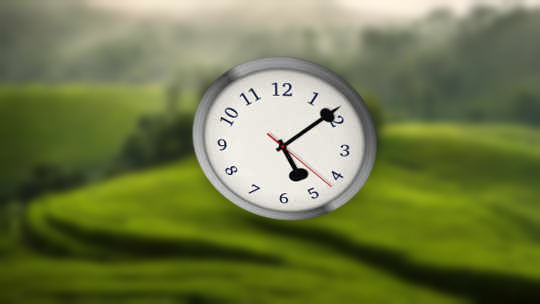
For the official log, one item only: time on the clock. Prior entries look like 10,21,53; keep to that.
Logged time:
5,08,22
